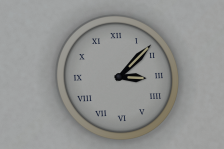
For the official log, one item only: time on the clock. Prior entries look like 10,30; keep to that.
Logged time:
3,08
